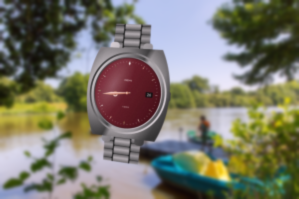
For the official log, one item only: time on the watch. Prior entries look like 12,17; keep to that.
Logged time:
8,44
